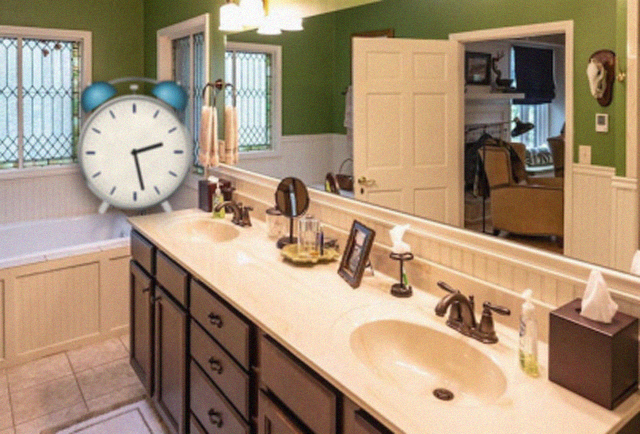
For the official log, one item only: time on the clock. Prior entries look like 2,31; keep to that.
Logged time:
2,28
